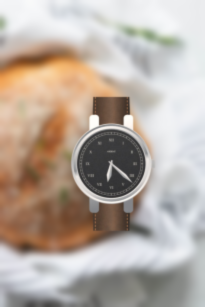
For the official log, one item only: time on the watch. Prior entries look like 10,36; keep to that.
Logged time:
6,22
